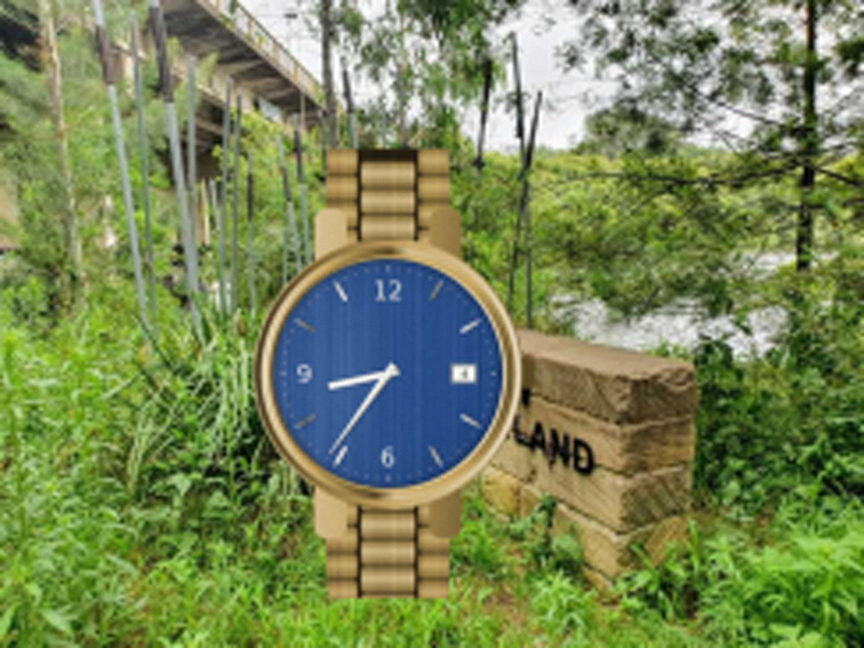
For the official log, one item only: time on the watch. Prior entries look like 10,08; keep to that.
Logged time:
8,36
